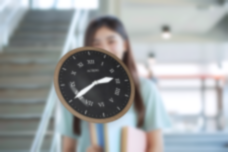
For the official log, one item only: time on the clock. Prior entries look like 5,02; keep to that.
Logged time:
2,40
